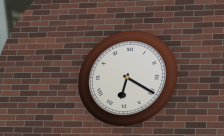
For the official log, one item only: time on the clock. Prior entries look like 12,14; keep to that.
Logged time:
6,20
